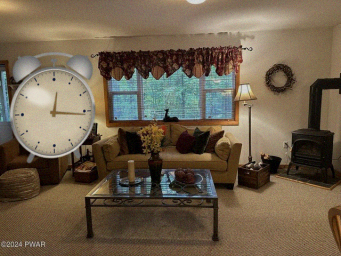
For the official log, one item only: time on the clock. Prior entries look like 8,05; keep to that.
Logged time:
12,16
